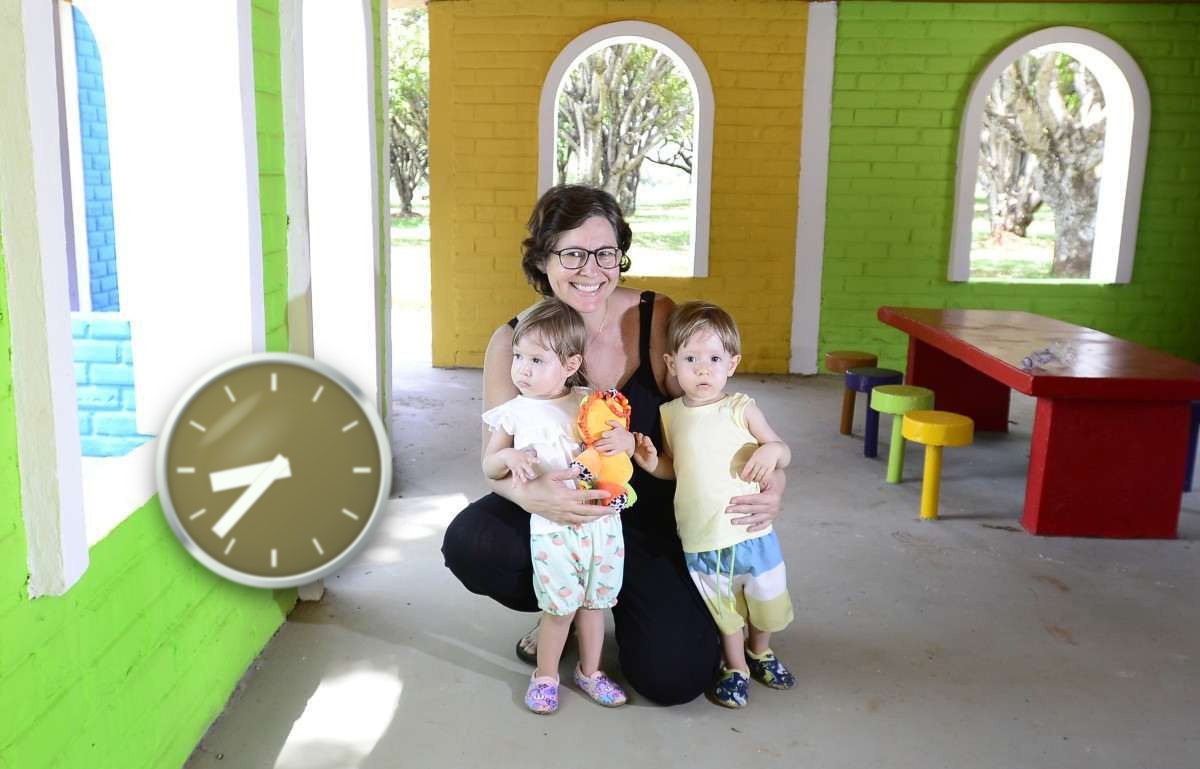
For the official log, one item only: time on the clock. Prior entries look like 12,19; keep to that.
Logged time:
8,37
